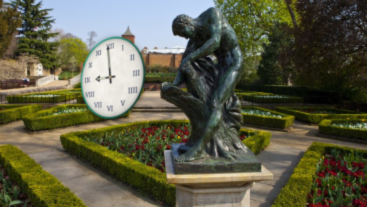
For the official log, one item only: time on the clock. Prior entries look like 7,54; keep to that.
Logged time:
8,59
